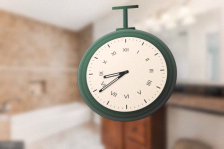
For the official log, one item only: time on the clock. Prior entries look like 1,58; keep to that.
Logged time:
8,39
